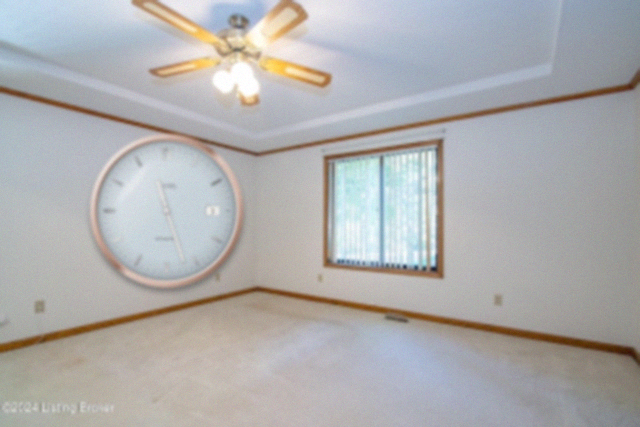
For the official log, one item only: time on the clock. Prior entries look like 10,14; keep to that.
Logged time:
11,27
